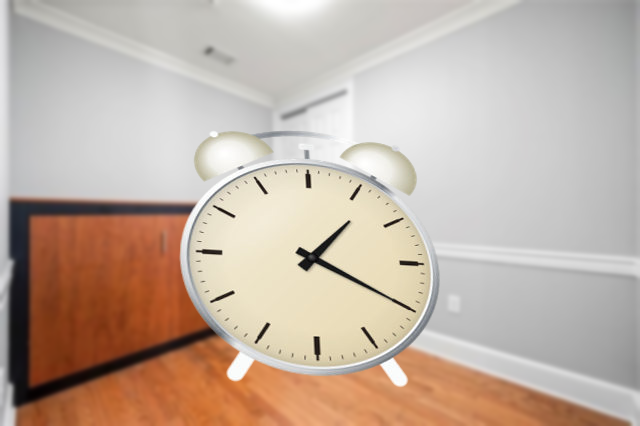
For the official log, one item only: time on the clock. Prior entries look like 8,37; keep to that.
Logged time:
1,20
